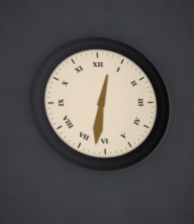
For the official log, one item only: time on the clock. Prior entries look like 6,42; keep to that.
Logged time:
12,32
